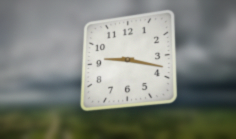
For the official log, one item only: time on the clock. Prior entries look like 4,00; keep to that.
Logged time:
9,18
